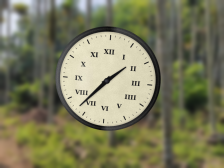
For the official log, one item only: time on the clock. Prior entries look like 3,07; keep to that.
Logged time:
1,37
